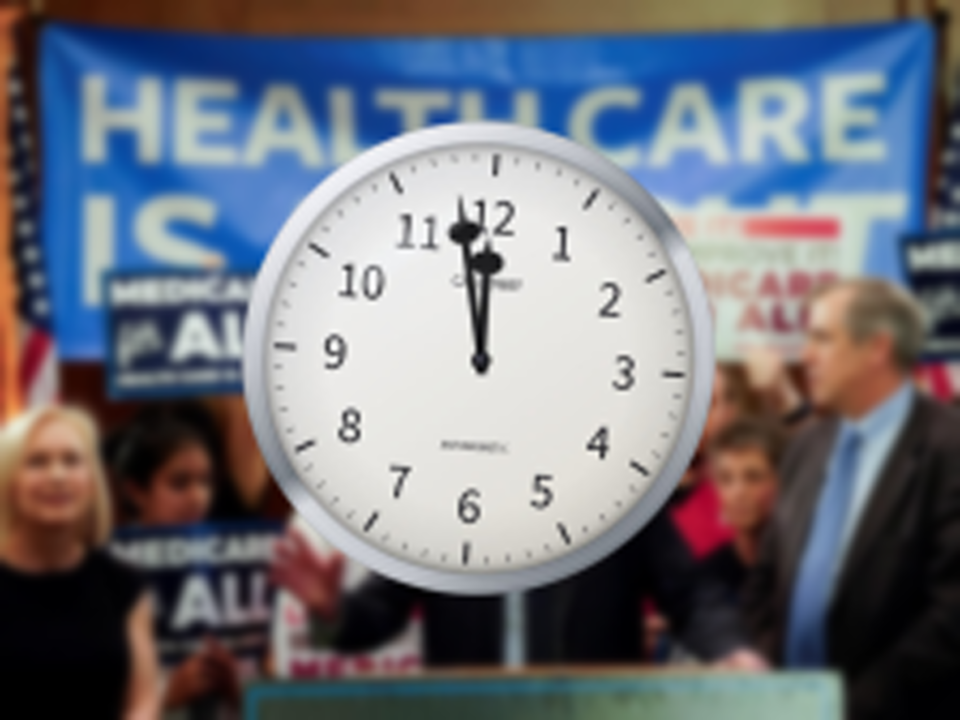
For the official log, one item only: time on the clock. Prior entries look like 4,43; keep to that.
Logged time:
11,58
